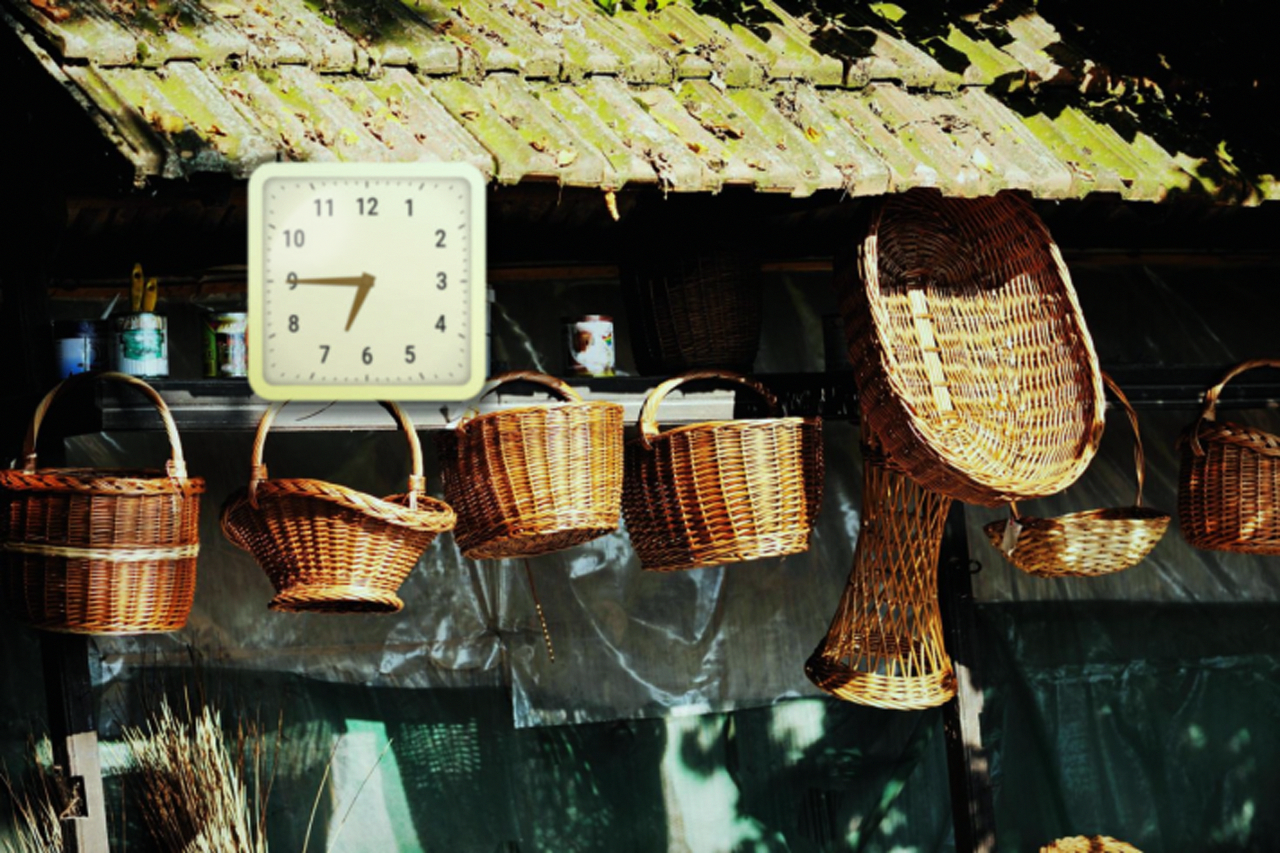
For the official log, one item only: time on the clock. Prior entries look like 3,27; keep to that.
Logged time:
6,45
